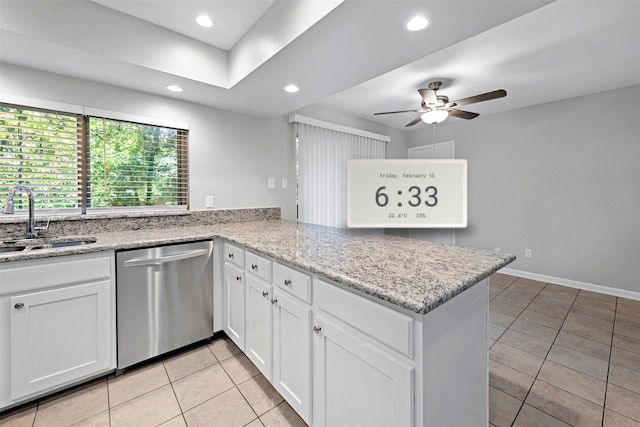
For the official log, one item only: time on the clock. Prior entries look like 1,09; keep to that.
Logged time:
6,33
